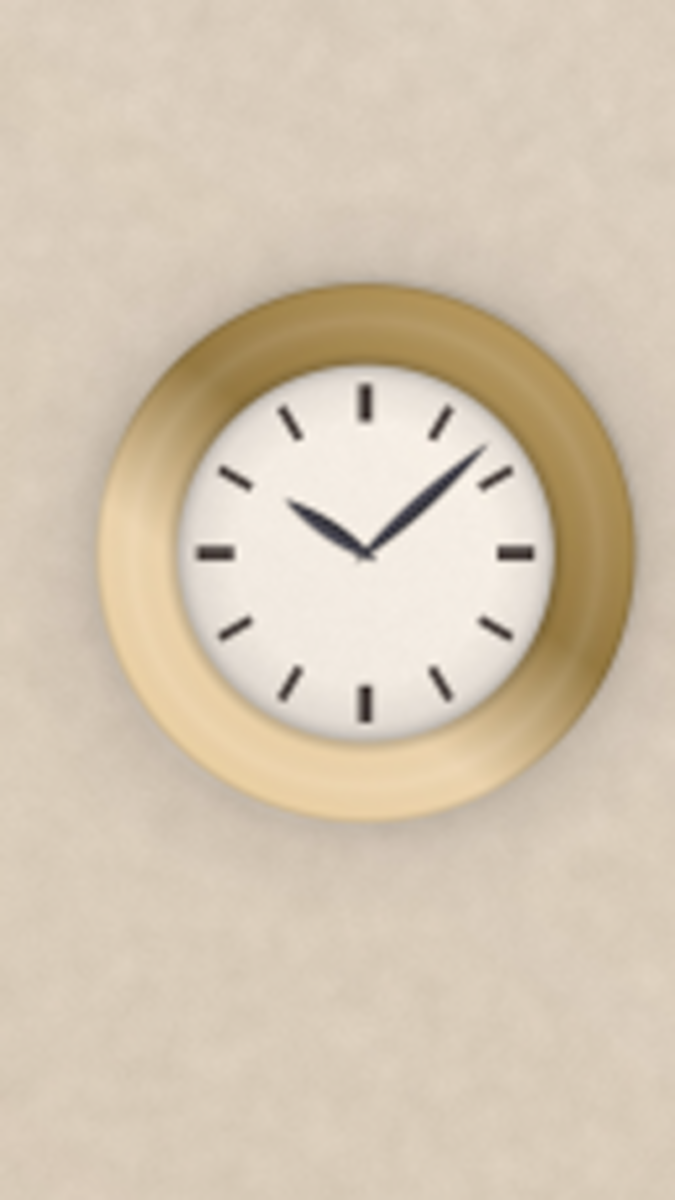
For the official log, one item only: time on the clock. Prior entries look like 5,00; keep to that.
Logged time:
10,08
